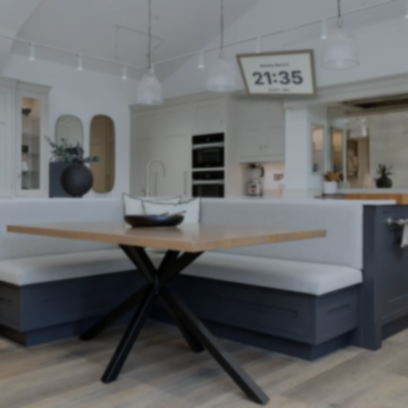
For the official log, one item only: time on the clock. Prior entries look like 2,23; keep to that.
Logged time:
21,35
